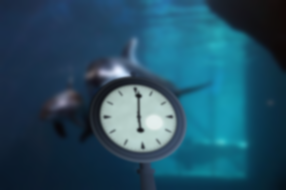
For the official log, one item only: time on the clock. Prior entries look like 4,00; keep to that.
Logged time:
6,01
